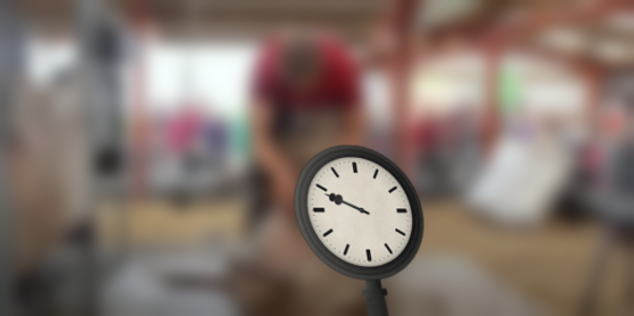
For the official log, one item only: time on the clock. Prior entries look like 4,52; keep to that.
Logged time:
9,49
